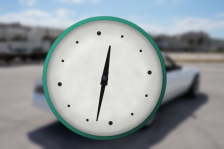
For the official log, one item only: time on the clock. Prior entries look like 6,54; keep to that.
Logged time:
12,33
